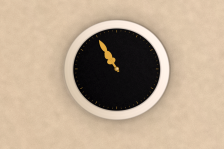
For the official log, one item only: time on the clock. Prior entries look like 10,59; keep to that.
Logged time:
10,55
